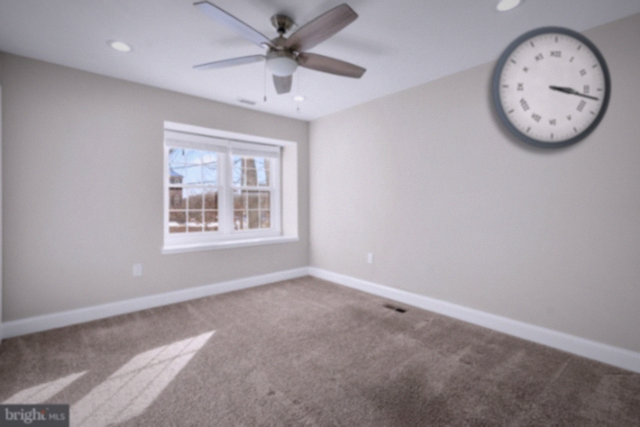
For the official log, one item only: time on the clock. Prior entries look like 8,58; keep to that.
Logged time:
3,17
